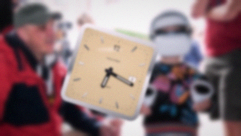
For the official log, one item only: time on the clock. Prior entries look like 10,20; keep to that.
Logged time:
6,17
